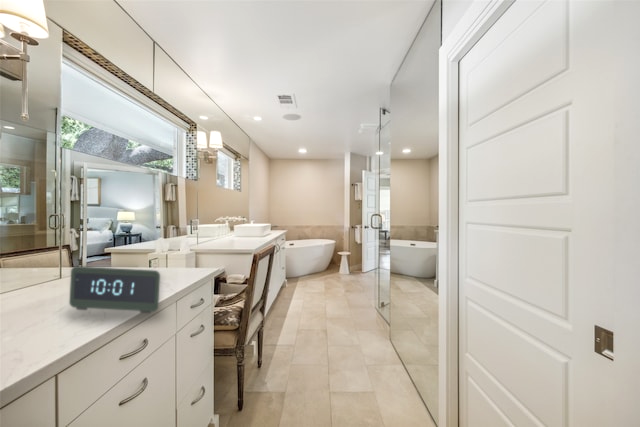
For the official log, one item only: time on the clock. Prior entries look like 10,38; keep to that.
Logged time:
10,01
